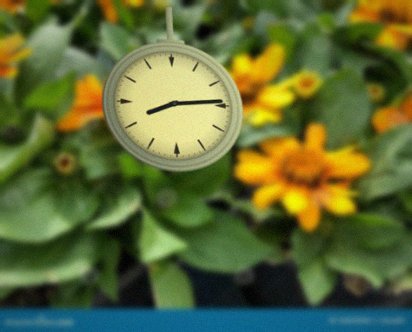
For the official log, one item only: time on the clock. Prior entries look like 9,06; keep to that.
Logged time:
8,14
